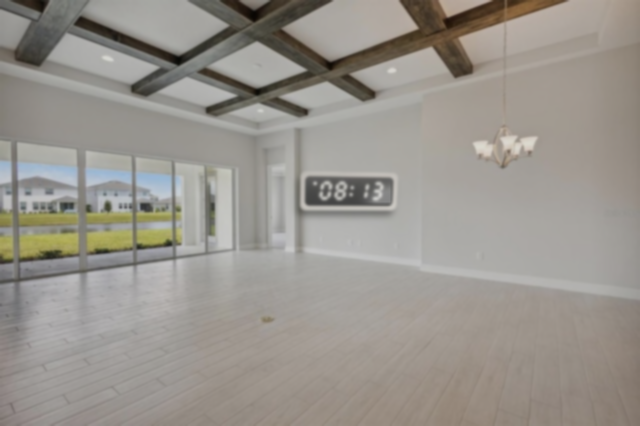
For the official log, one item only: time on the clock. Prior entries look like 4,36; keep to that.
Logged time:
8,13
